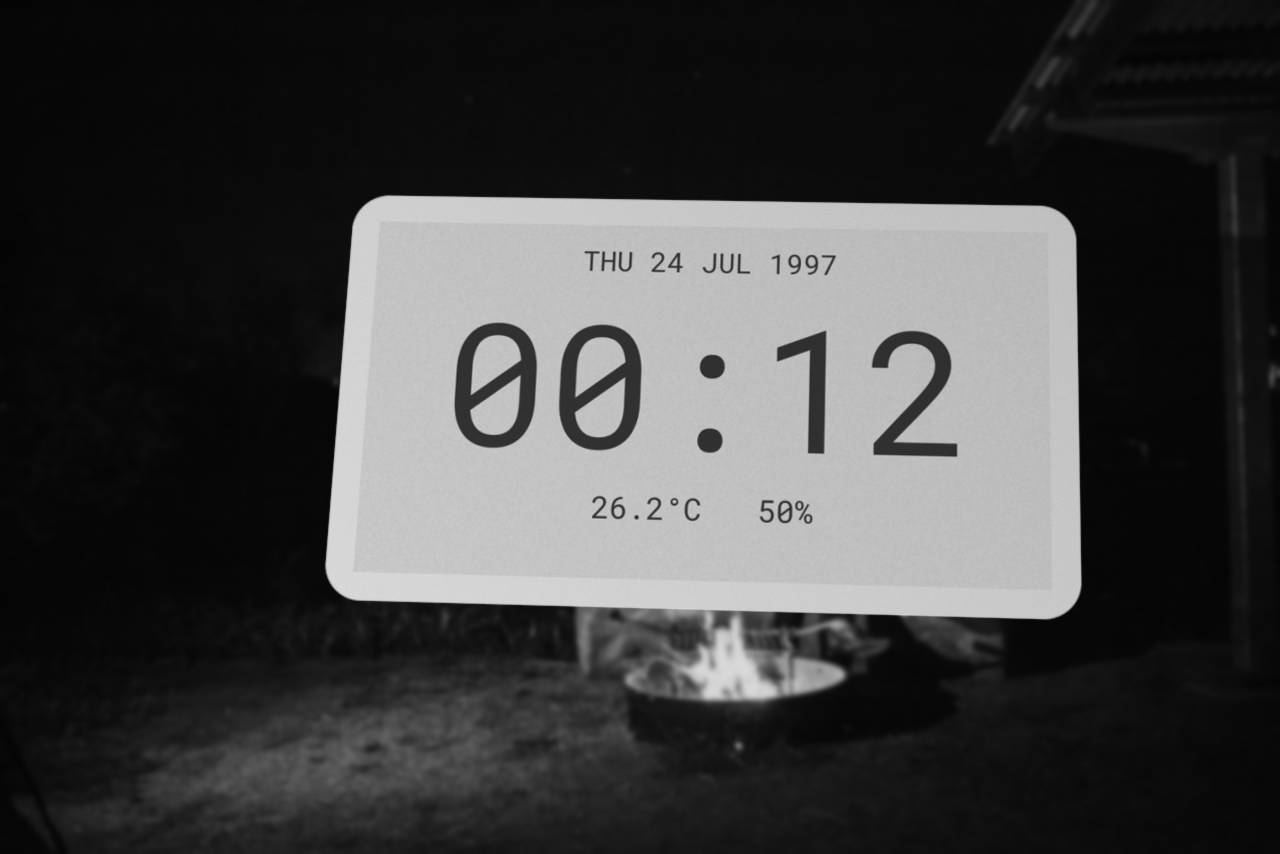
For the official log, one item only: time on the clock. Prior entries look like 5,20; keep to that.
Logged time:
0,12
